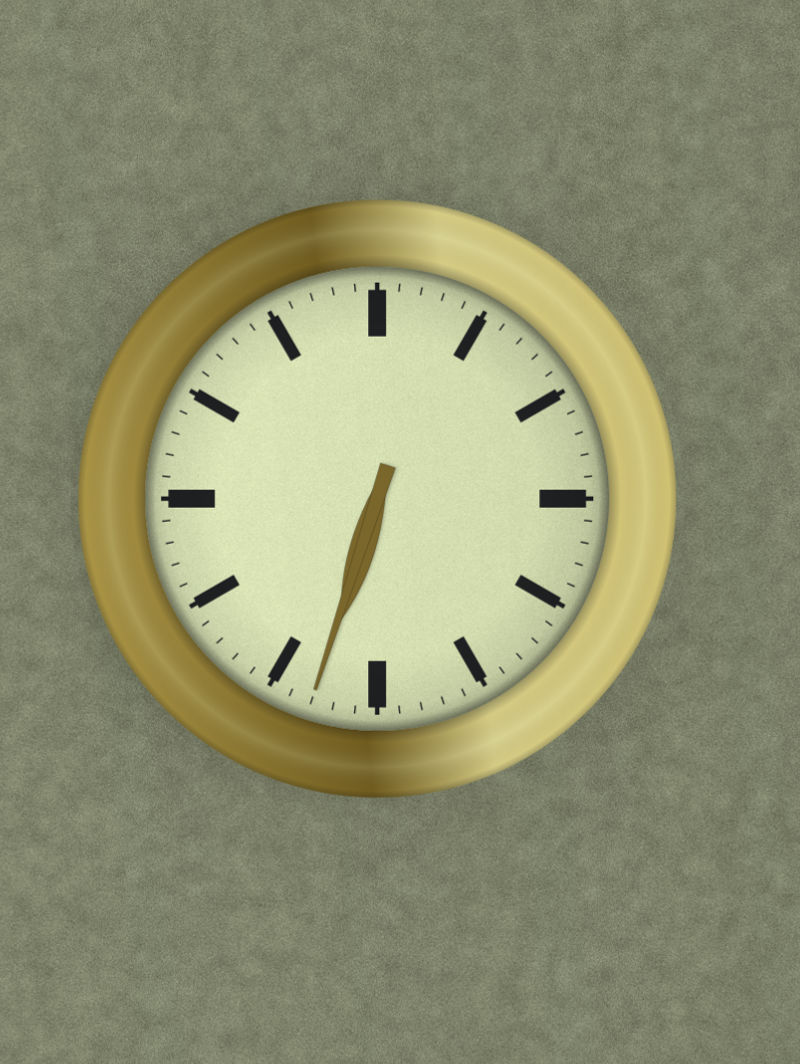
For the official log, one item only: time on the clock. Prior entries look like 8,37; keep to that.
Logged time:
6,33
